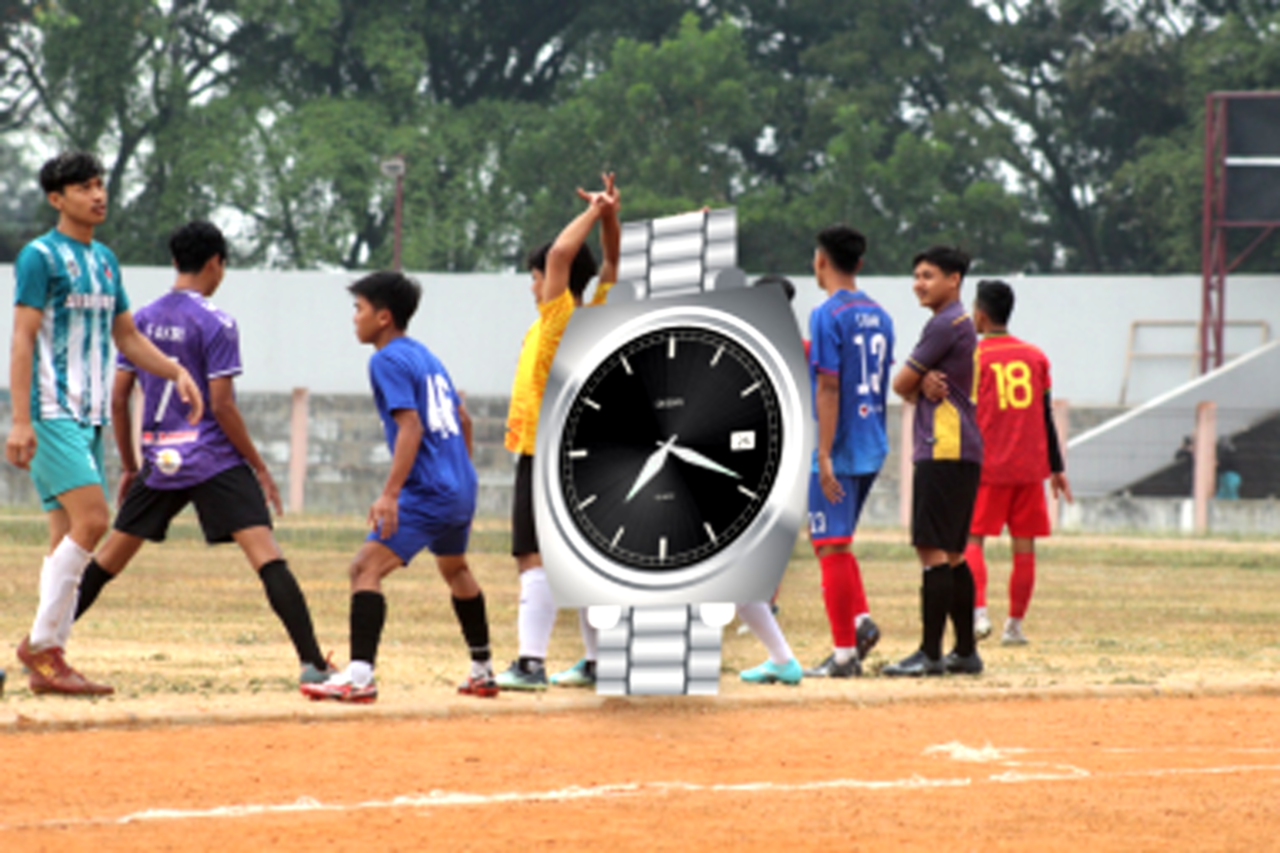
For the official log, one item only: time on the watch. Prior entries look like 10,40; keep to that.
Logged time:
7,19
